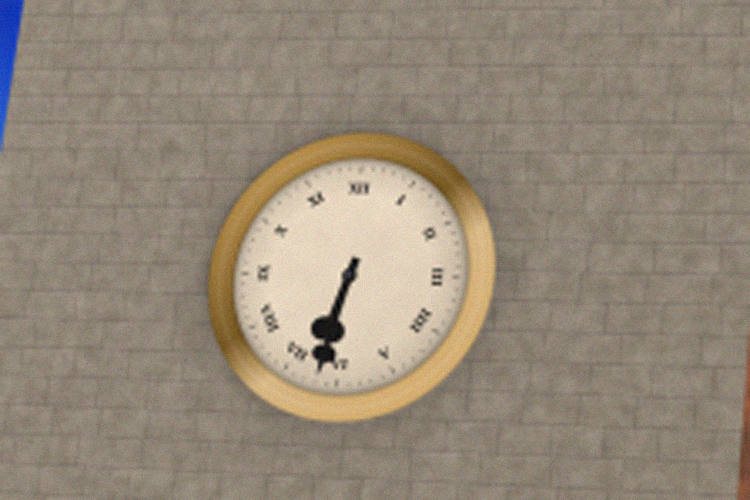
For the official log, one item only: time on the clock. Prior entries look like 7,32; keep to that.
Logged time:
6,32
